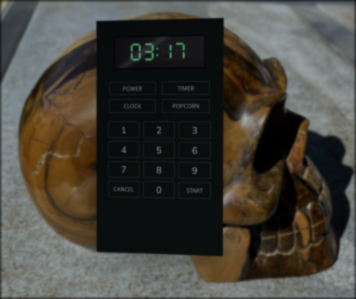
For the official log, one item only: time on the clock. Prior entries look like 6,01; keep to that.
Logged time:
3,17
